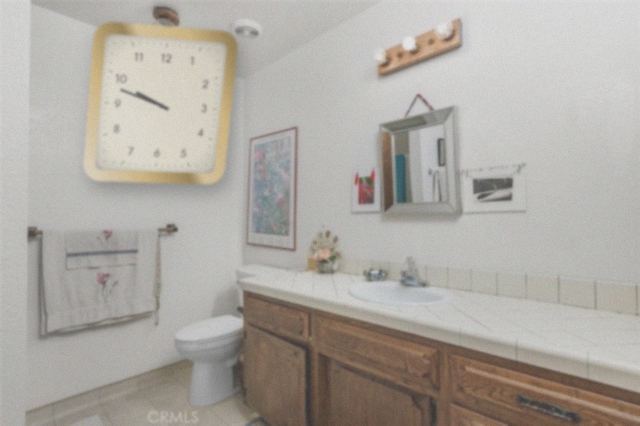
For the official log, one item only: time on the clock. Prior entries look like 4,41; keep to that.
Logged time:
9,48
